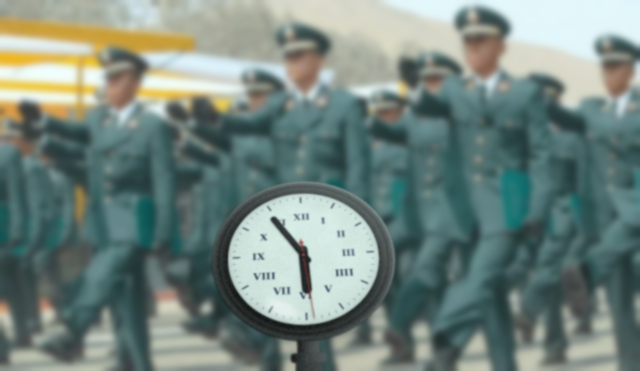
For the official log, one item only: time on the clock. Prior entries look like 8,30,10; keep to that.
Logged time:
5,54,29
